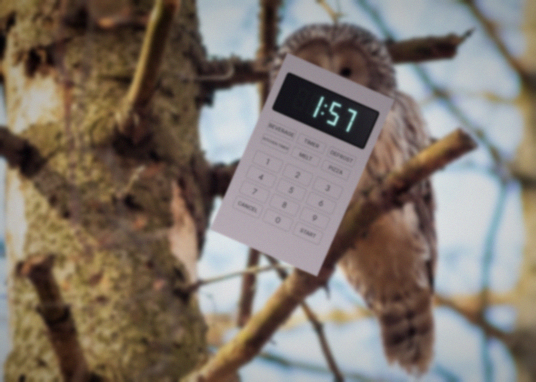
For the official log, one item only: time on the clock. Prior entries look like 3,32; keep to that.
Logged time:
1,57
